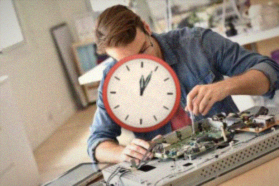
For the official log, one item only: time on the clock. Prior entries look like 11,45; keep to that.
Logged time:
12,04
